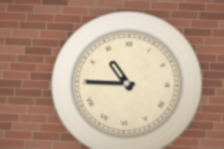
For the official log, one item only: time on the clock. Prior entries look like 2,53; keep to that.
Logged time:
10,45
